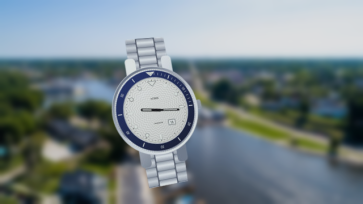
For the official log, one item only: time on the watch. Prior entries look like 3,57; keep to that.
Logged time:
9,16
